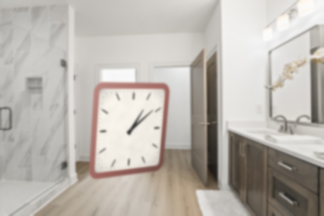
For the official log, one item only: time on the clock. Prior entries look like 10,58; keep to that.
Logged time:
1,09
